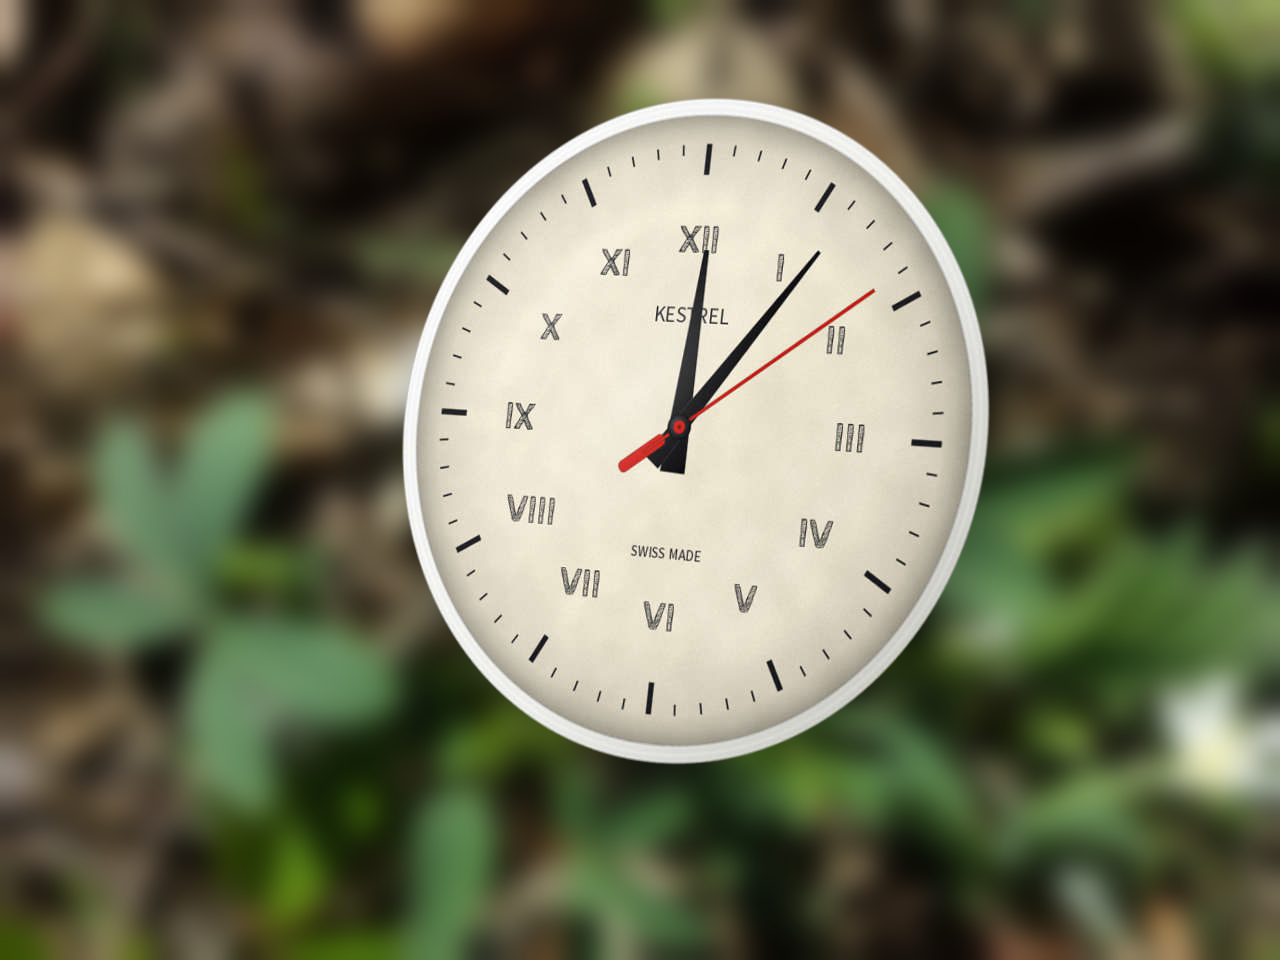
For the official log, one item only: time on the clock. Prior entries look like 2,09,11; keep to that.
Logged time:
12,06,09
